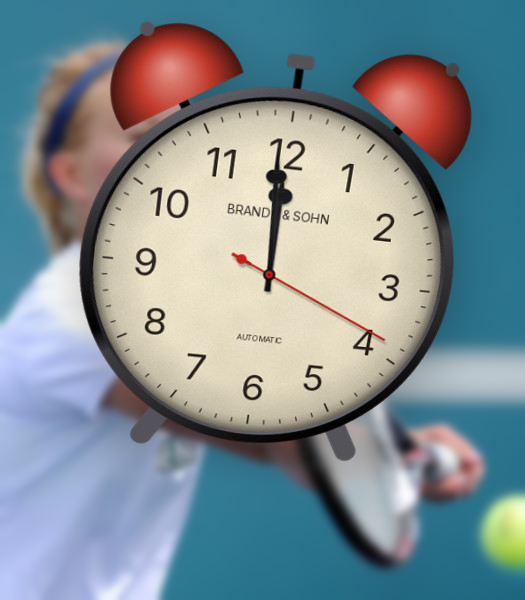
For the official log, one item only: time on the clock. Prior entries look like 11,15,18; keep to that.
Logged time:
11,59,19
